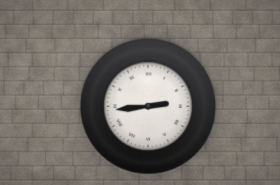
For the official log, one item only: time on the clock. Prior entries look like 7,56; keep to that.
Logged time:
2,44
